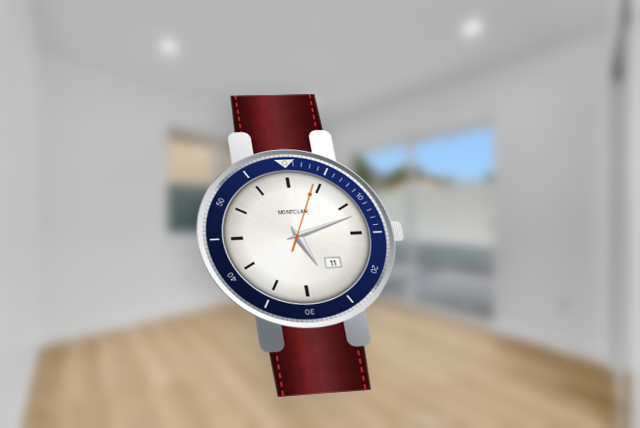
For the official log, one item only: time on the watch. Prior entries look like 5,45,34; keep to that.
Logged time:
5,12,04
